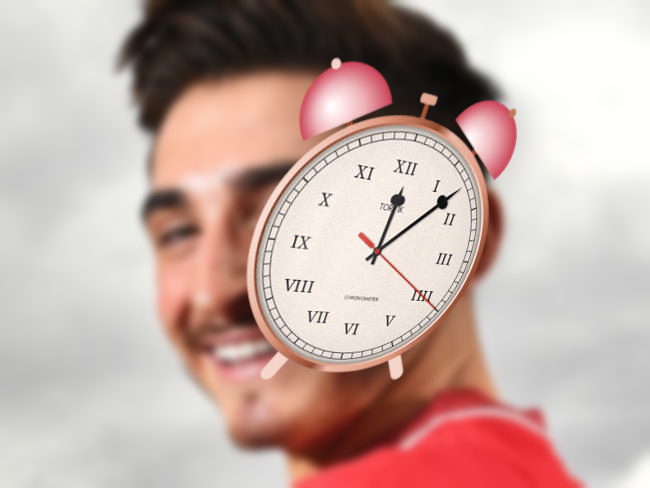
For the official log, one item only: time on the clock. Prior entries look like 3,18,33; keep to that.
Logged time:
12,07,20
